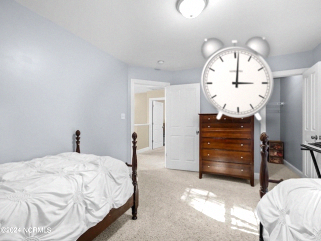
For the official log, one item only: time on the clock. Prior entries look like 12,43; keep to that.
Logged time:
3,01
